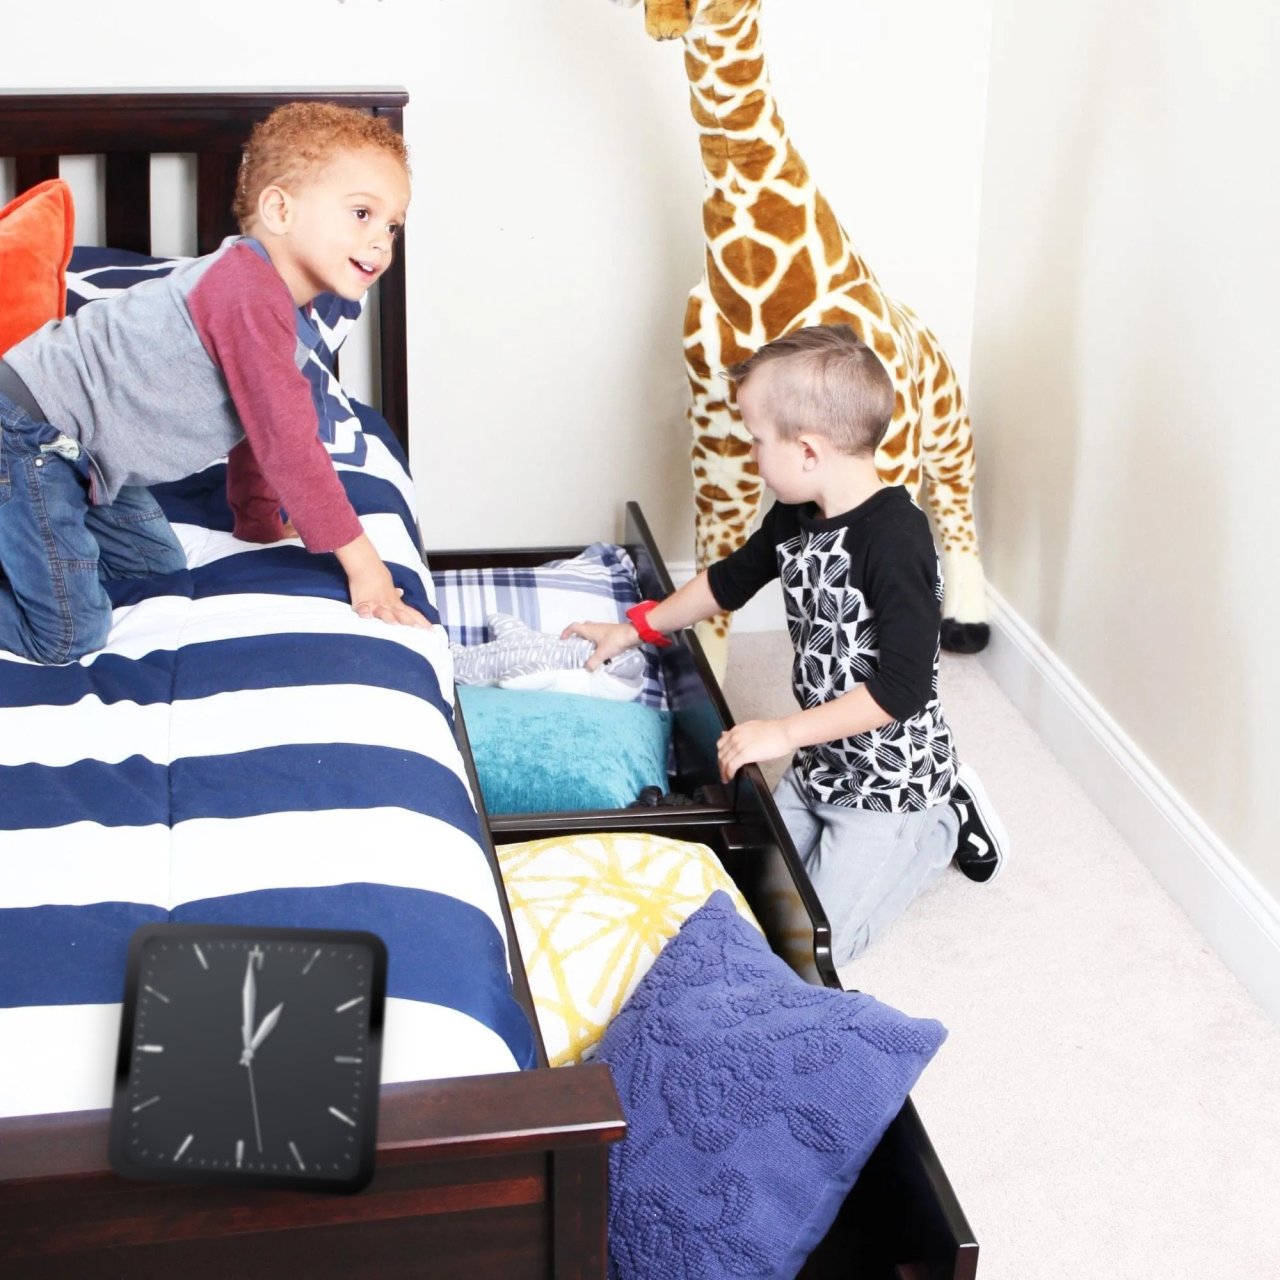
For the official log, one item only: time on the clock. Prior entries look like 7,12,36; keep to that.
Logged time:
12,59,28
